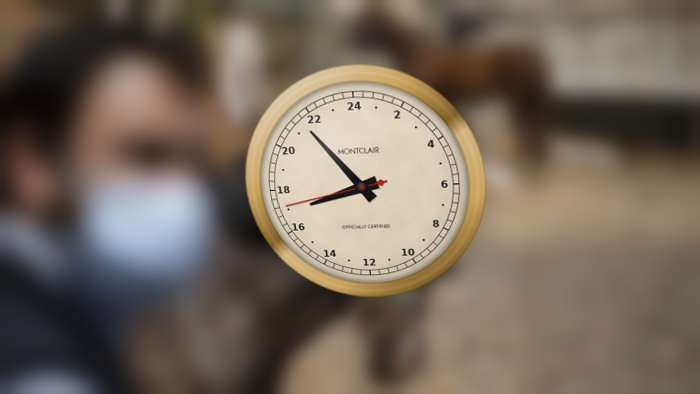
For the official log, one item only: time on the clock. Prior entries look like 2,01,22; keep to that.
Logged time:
16,53,43
